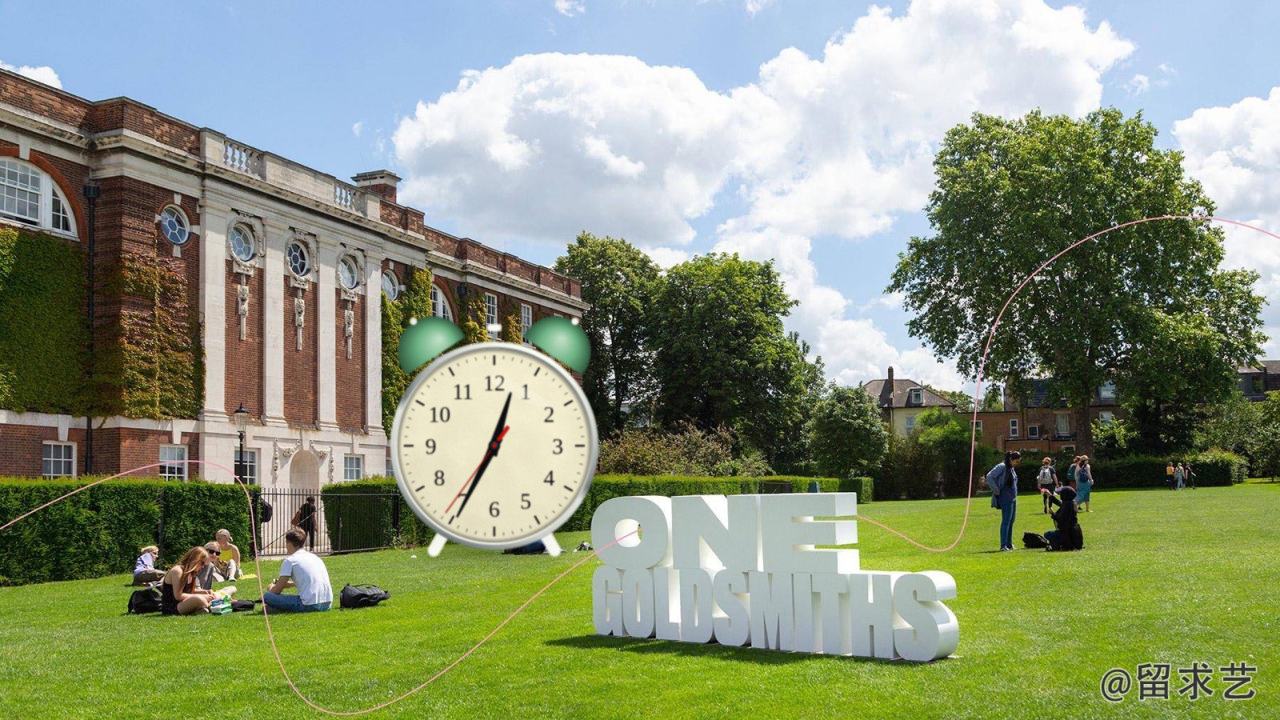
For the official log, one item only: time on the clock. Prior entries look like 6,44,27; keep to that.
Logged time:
12,34,36
